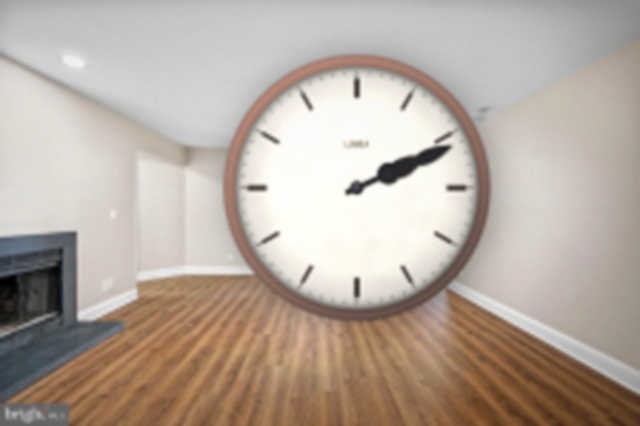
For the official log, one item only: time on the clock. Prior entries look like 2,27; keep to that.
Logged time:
2,11
